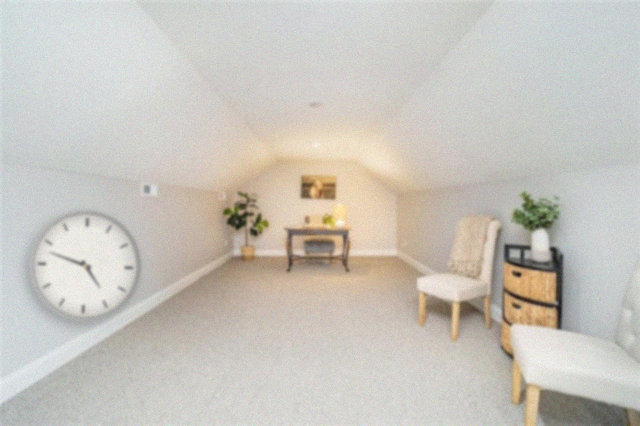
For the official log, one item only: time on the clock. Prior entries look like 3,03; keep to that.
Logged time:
4,48
